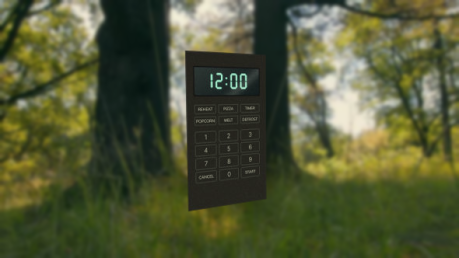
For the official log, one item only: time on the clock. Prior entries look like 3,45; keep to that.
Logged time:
12,00
